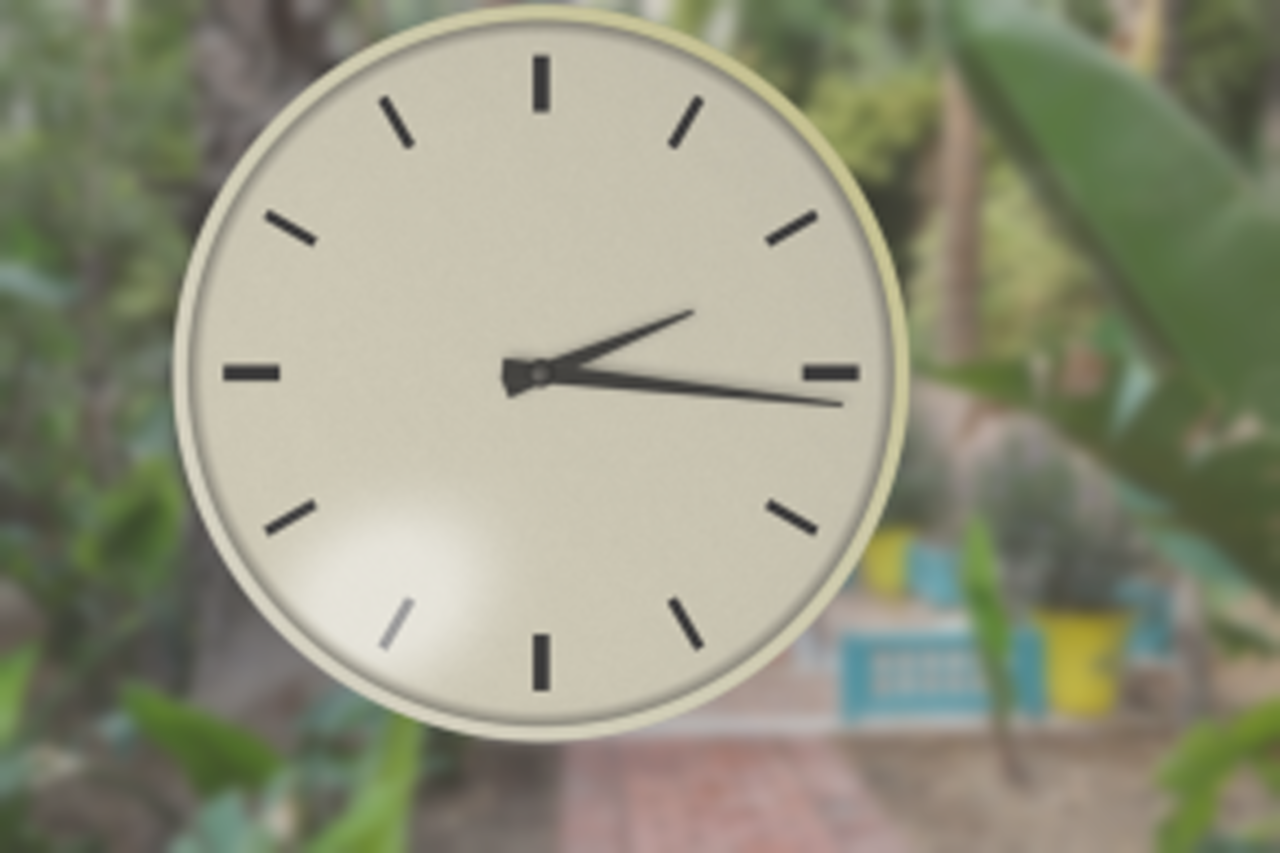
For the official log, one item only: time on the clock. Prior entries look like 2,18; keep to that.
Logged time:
2,16
